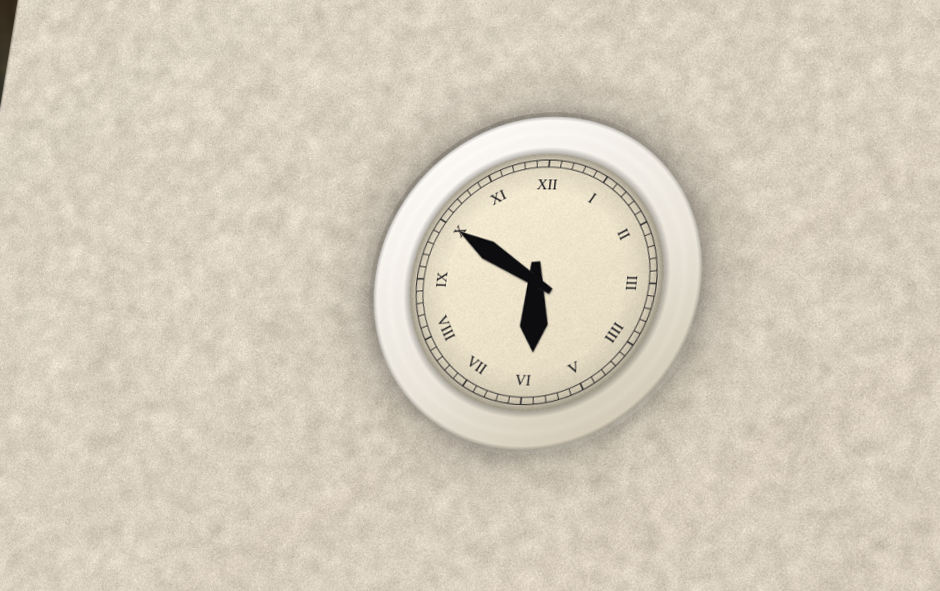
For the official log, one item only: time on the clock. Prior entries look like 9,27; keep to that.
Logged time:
5,50
